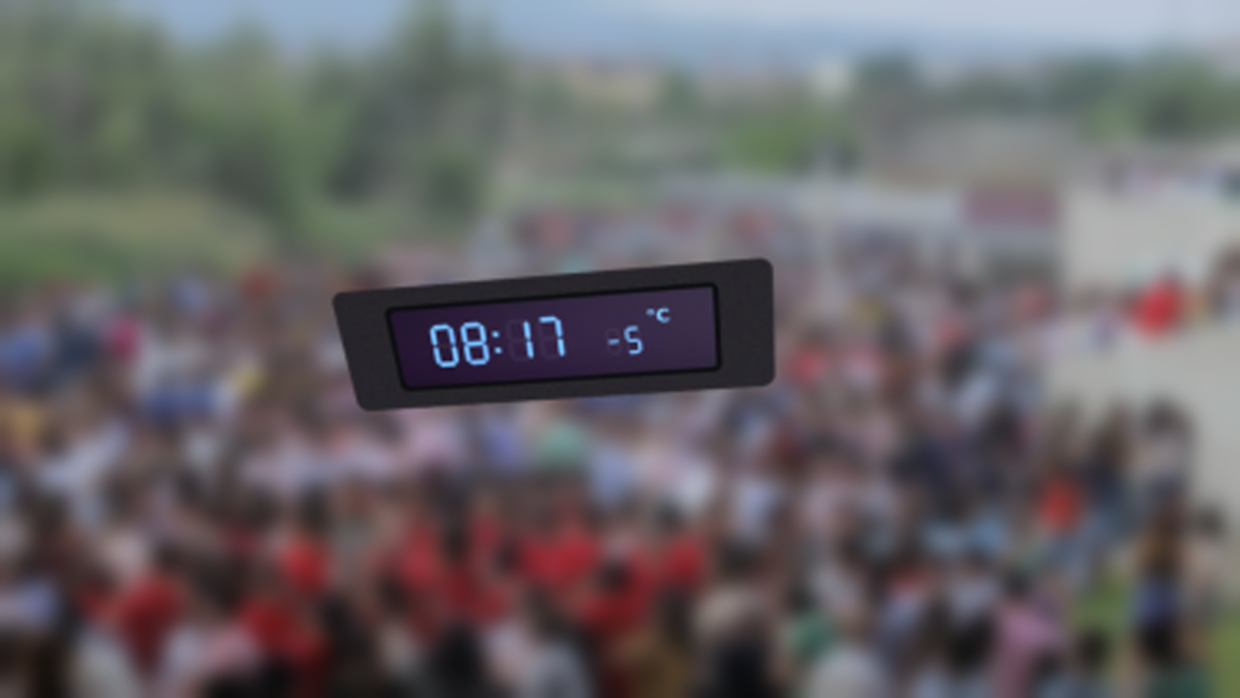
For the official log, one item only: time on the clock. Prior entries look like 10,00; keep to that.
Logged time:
8,17
